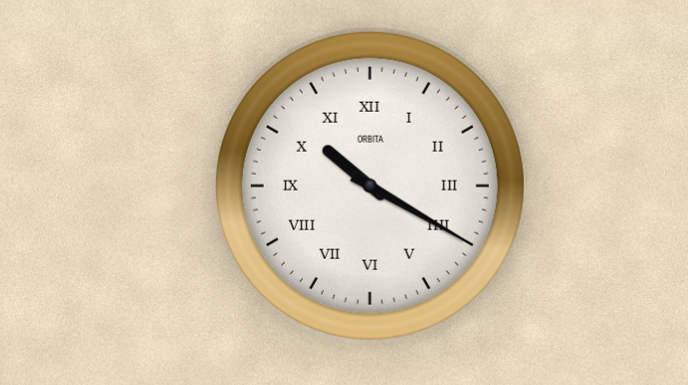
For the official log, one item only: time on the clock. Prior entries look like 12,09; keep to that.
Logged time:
10,20
